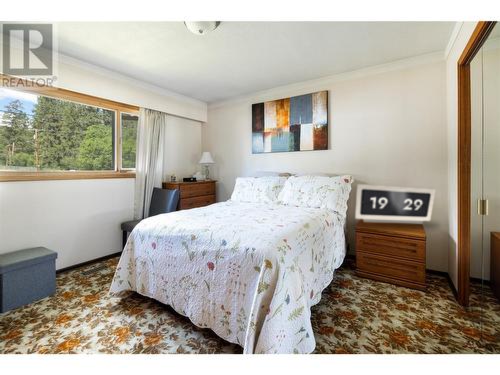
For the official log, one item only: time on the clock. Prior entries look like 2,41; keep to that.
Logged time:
19,29
